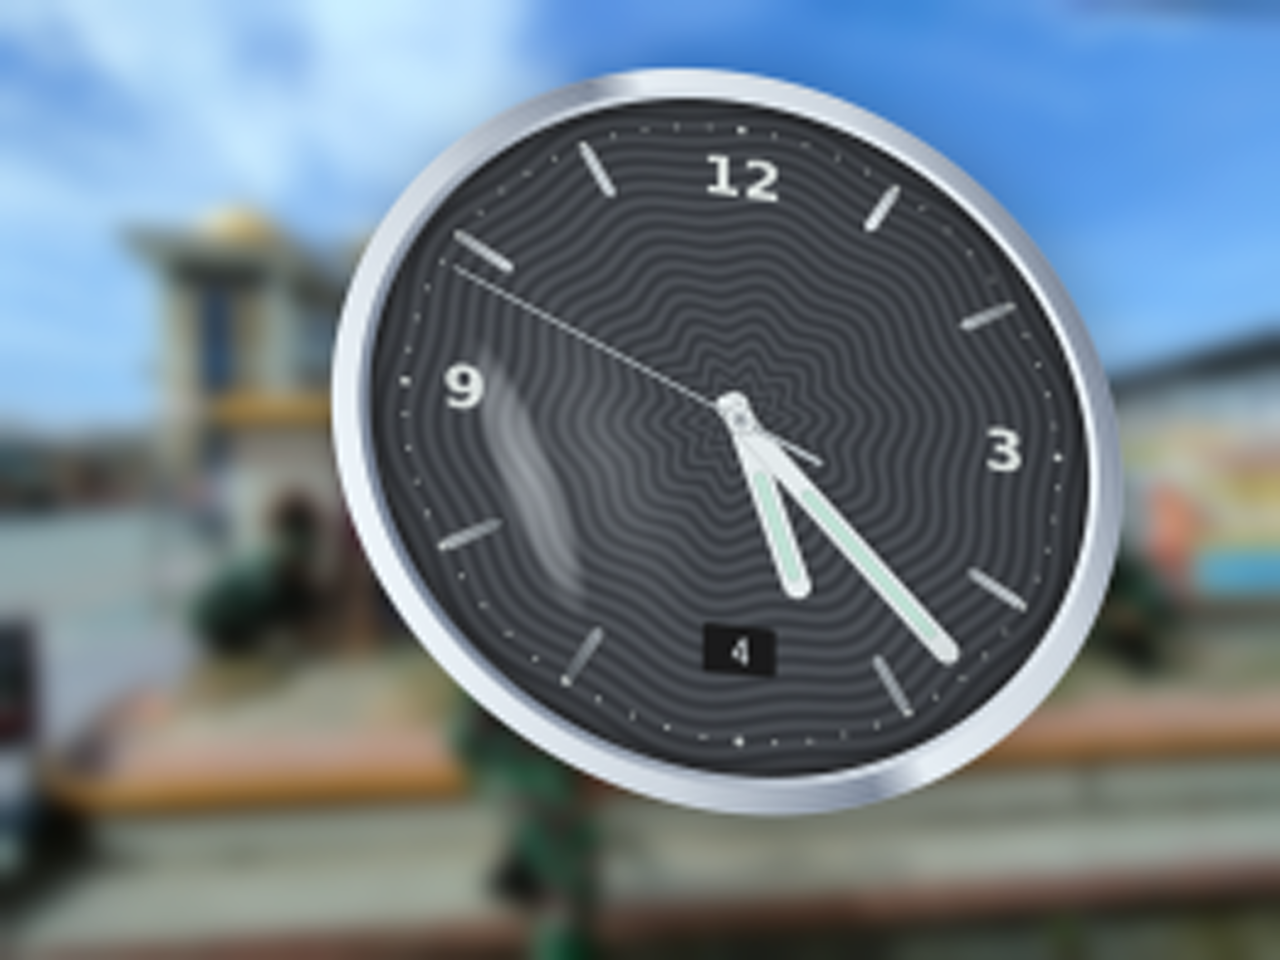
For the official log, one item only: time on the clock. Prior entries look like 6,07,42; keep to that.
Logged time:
5,22,49
